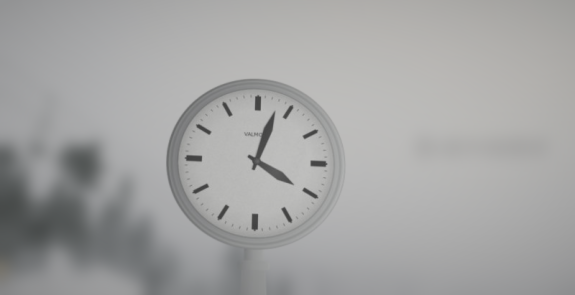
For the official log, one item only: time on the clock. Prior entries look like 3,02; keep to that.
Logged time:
4,03
